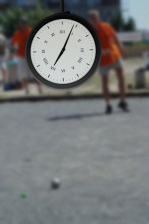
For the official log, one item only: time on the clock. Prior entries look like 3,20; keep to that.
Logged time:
7,04
